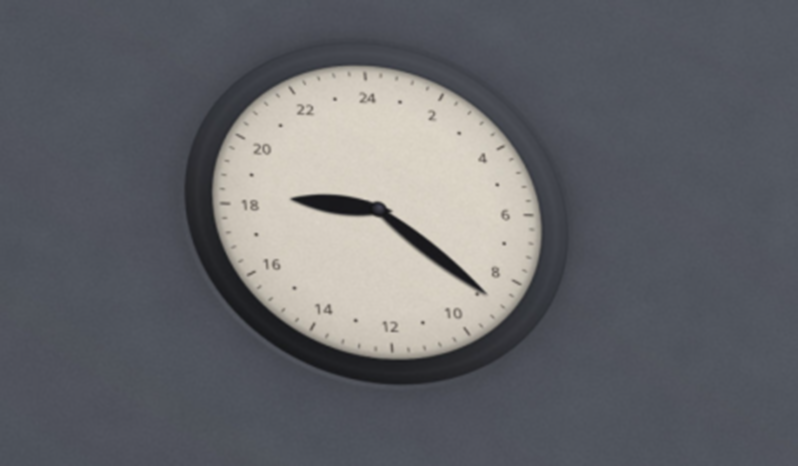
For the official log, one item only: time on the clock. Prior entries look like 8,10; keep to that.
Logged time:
18,22
